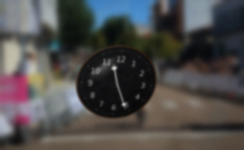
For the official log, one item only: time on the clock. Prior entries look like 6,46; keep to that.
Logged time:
11,26
